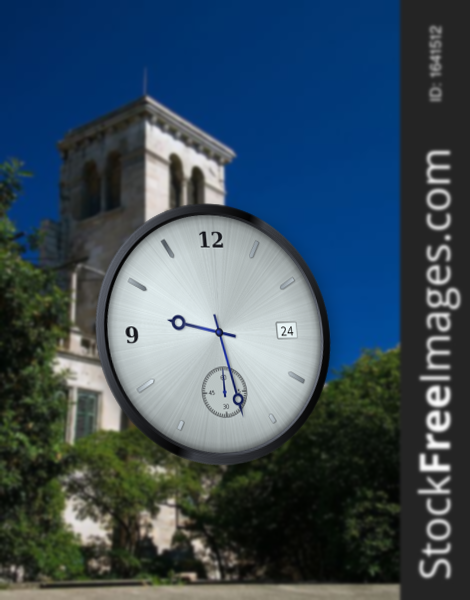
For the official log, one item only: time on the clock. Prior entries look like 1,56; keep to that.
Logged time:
9,28
